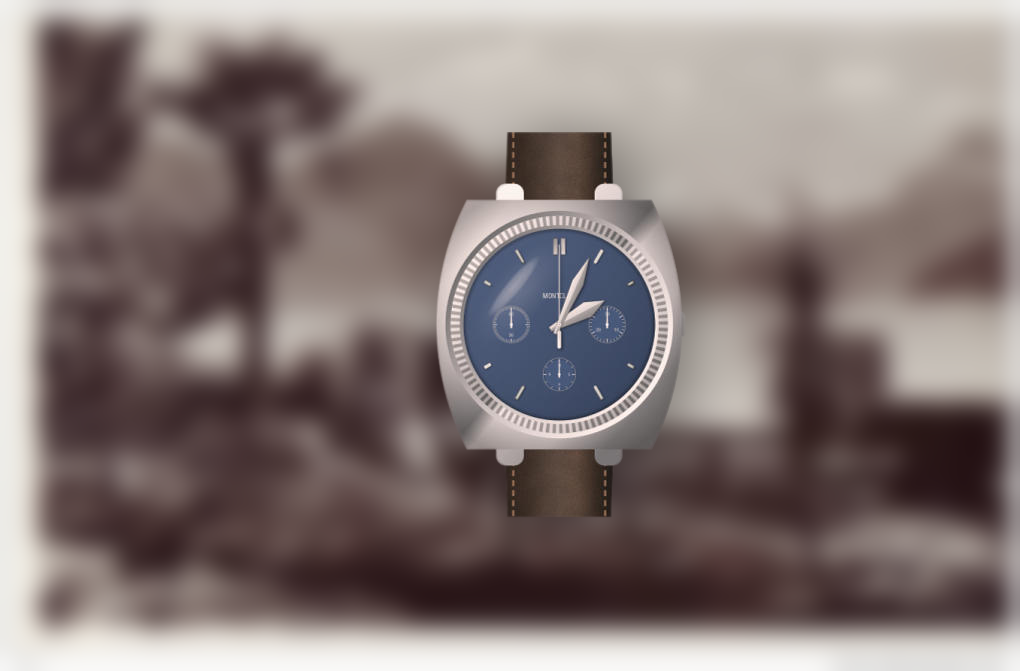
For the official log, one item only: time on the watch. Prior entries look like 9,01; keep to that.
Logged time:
2,04
